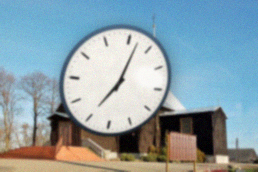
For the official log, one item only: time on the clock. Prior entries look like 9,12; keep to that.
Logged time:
7,02
